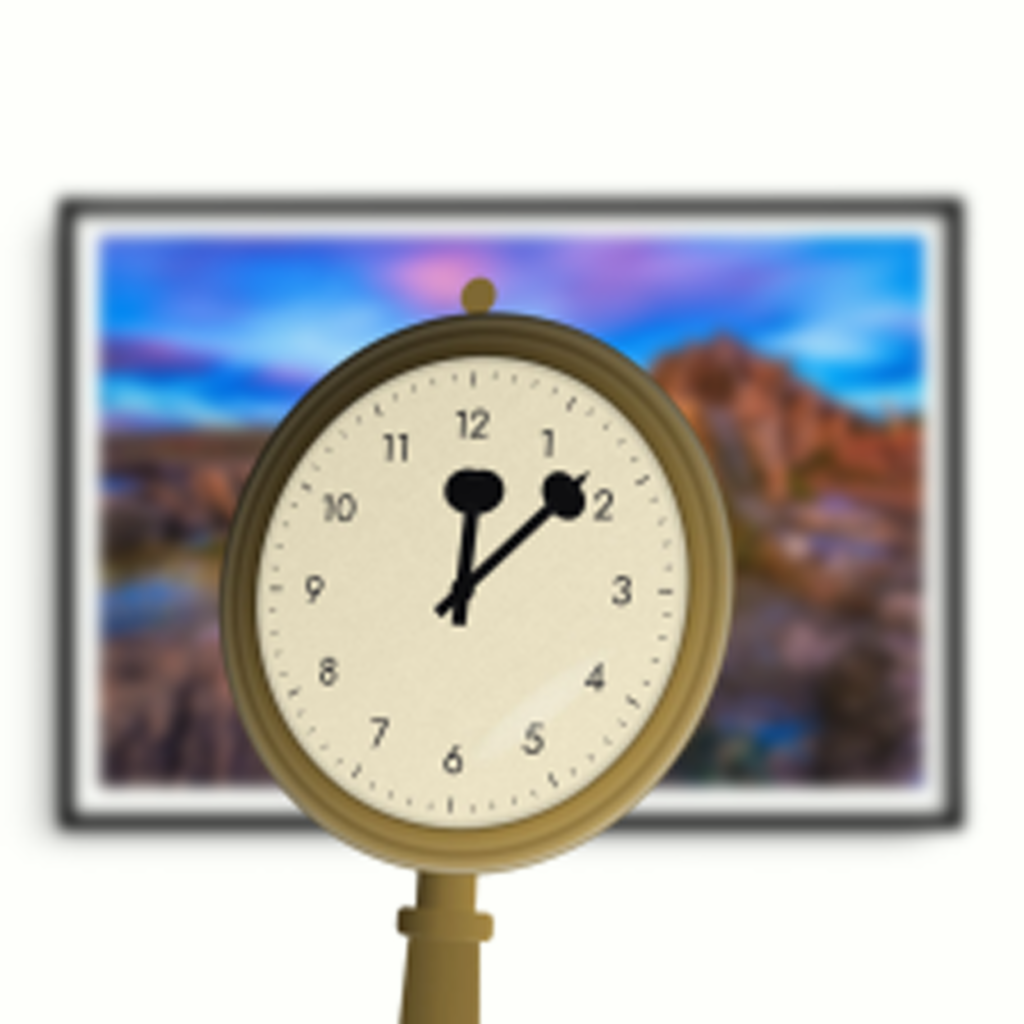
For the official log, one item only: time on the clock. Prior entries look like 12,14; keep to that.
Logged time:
12,08
